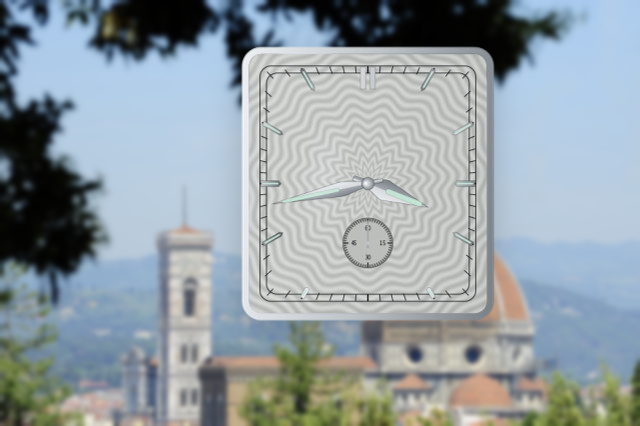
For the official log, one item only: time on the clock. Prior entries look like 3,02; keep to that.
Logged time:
3,43
